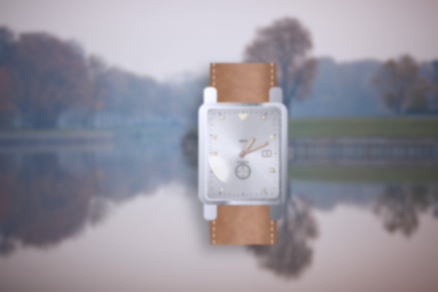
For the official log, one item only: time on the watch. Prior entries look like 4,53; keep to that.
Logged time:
1,11
